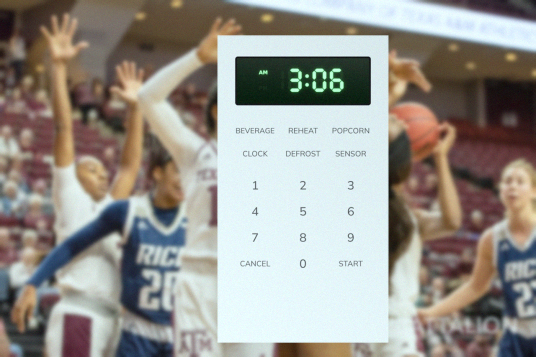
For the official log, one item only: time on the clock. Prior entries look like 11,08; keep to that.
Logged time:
3,06
